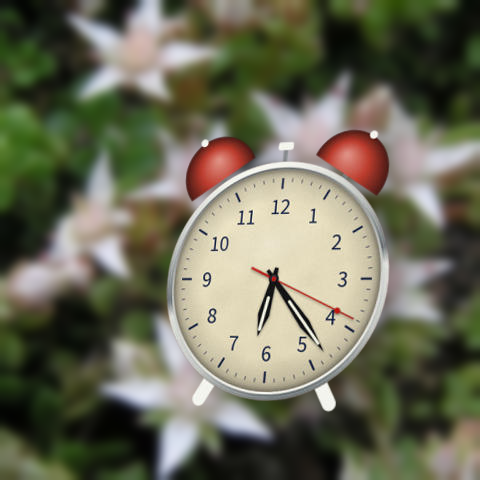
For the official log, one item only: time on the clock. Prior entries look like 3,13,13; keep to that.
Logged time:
6,23,19
